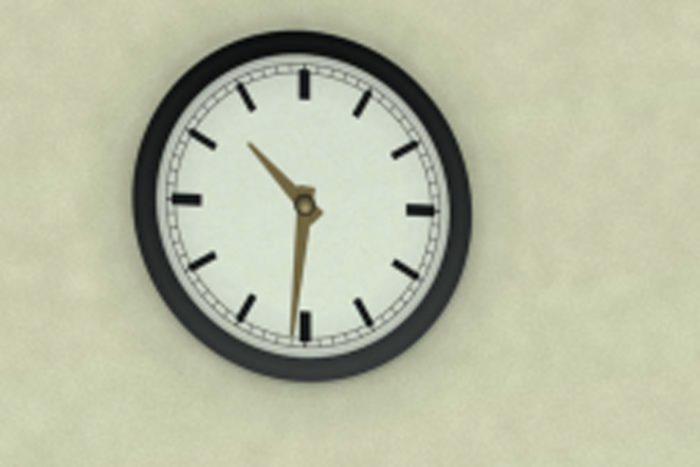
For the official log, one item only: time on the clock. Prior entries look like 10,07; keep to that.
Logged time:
10,31
